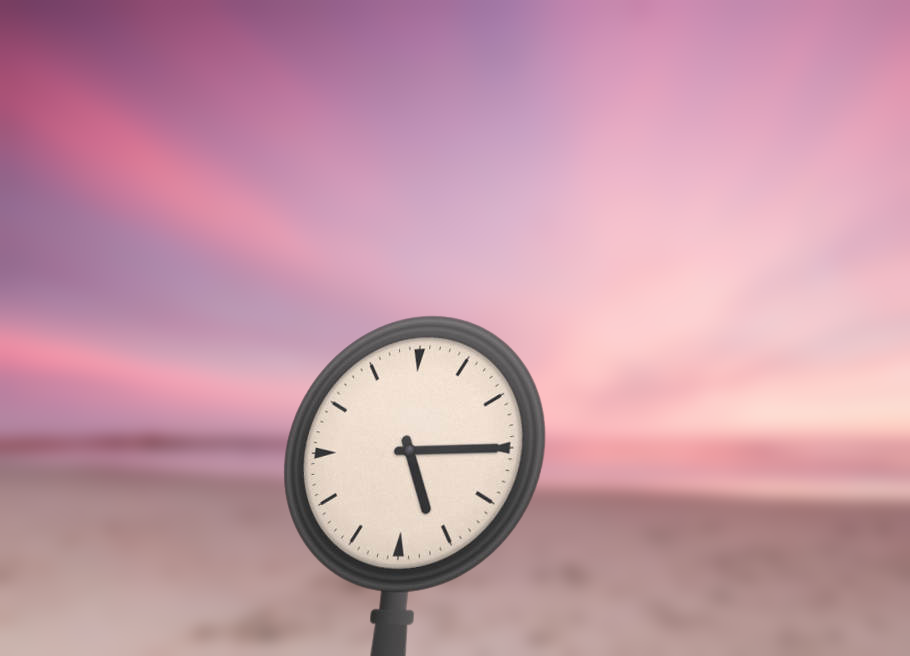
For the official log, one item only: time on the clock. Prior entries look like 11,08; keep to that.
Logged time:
5,15
